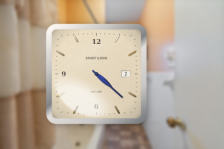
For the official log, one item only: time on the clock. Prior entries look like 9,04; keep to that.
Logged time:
4,22
